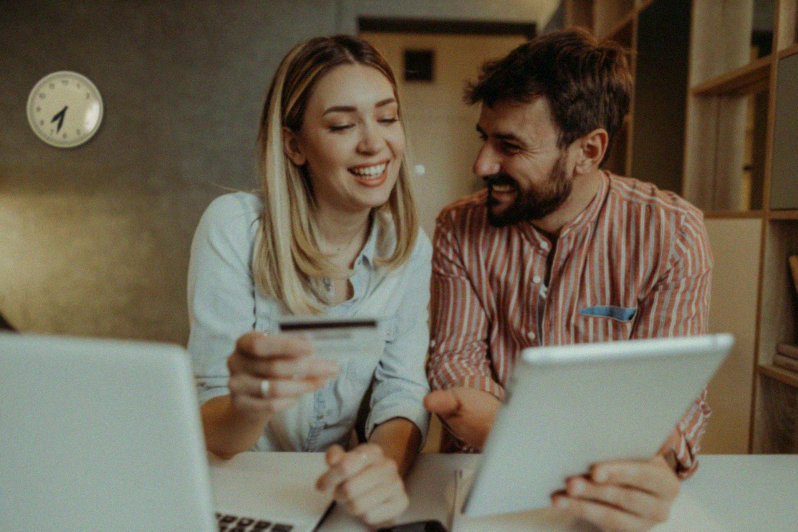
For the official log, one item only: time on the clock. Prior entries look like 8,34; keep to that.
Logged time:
7,33
